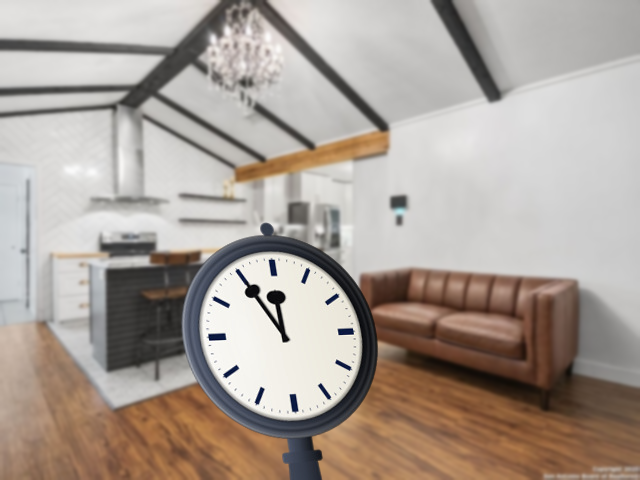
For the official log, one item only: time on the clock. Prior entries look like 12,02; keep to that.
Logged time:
11,55
